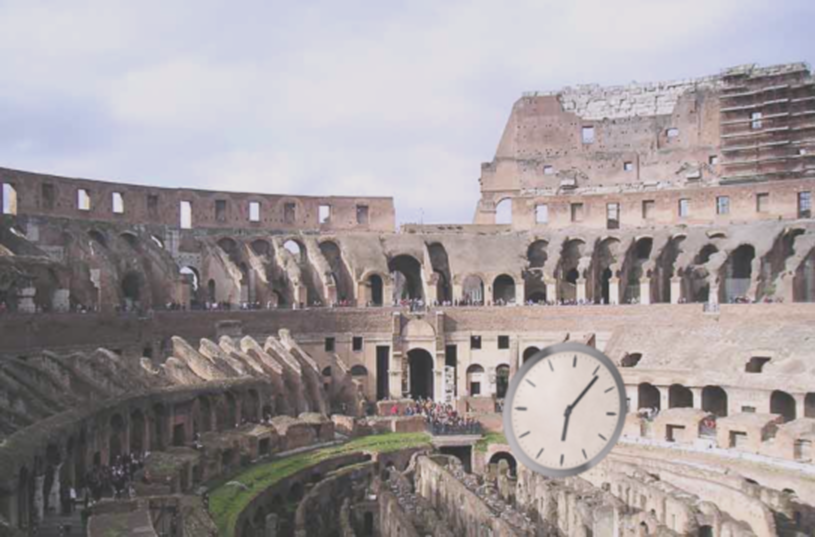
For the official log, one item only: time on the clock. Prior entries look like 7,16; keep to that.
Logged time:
6,06
